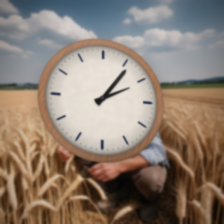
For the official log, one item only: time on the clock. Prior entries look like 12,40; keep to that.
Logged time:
2,06
